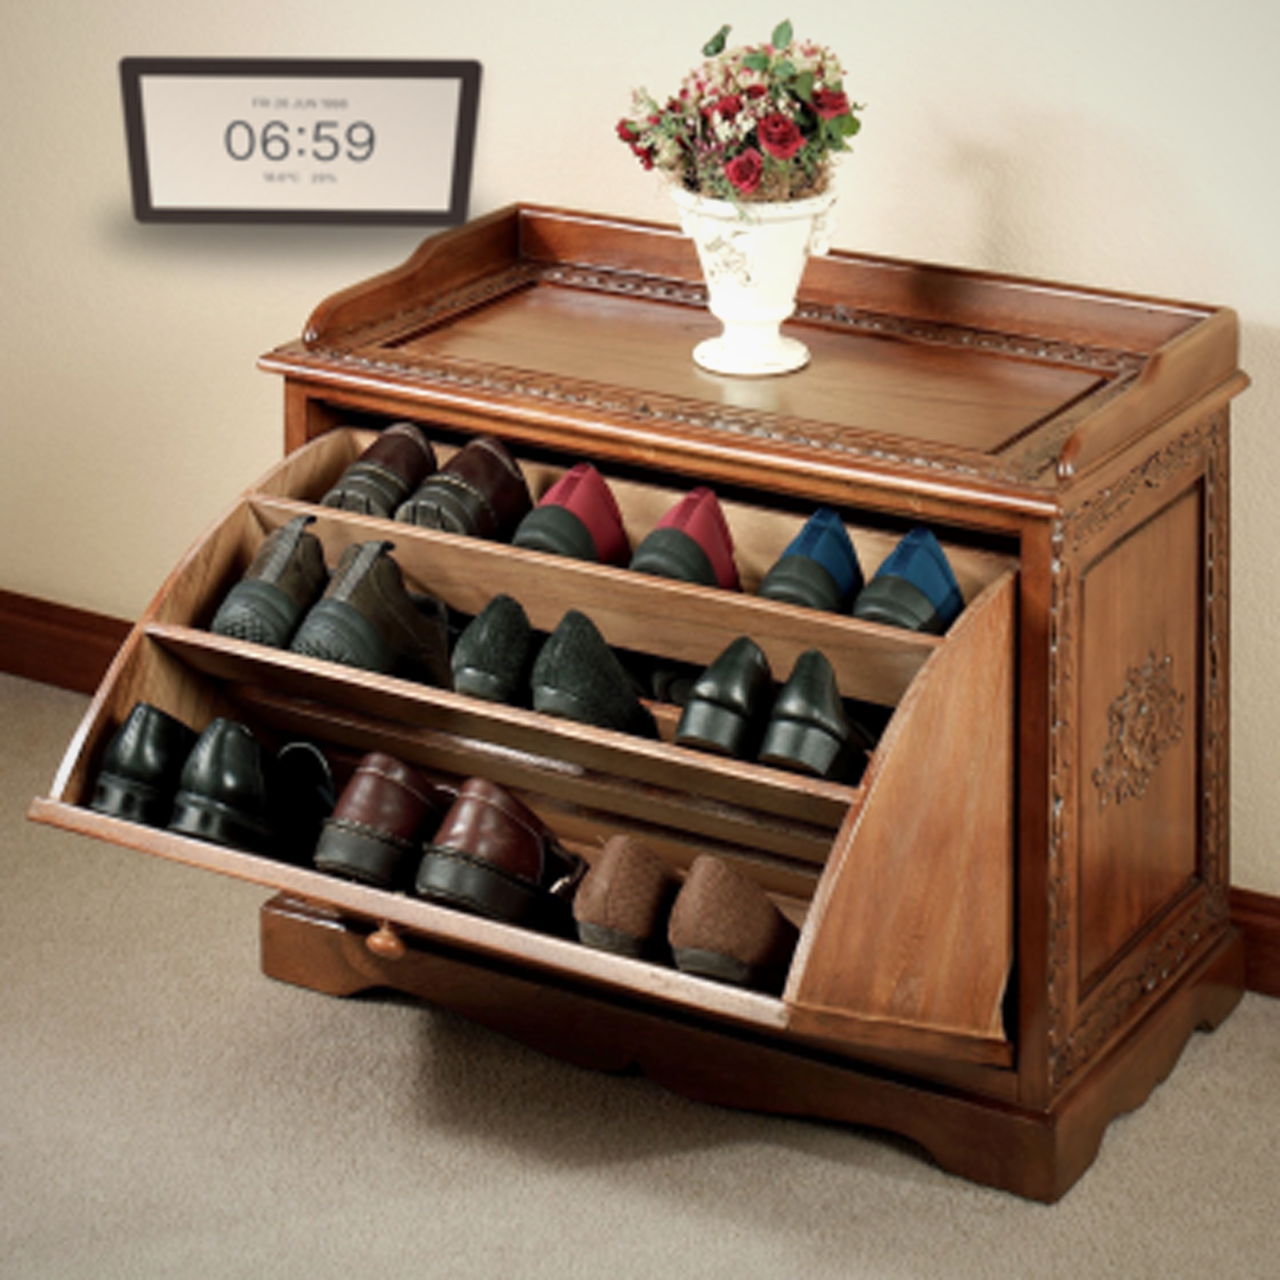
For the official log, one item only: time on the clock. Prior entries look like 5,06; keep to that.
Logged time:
6,59
